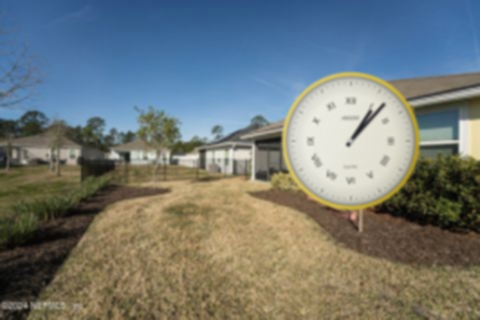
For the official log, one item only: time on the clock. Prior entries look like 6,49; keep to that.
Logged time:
1,07
